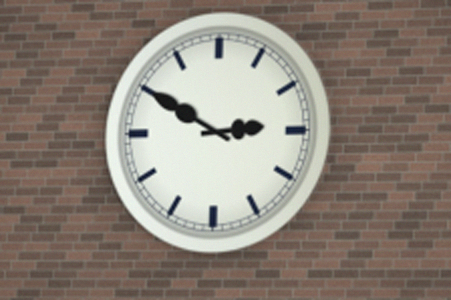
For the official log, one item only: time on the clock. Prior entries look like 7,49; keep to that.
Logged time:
2,50
